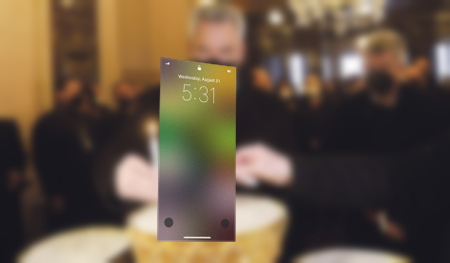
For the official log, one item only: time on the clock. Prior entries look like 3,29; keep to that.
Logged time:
5,31
